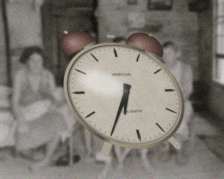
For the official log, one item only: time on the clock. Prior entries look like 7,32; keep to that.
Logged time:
6,35
